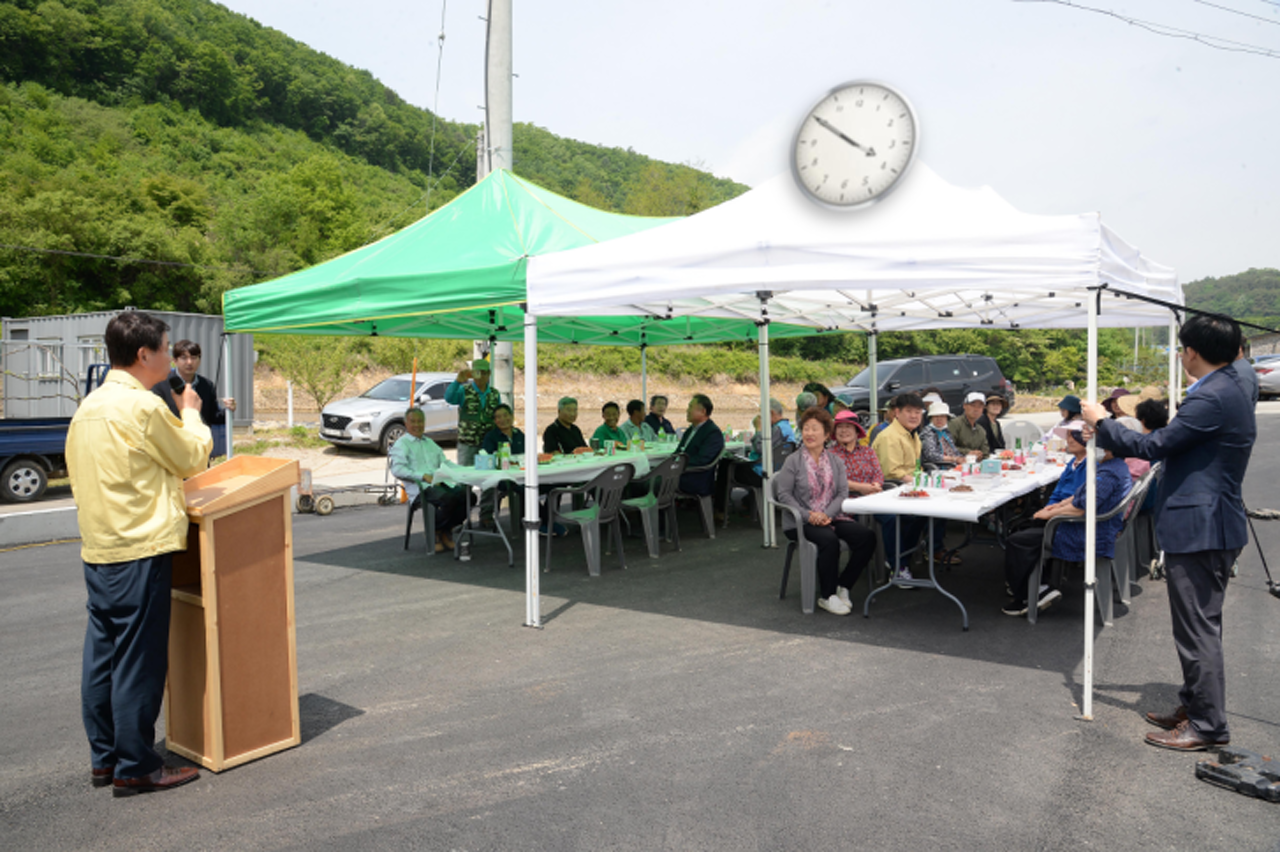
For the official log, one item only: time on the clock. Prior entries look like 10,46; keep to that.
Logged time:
3,50
